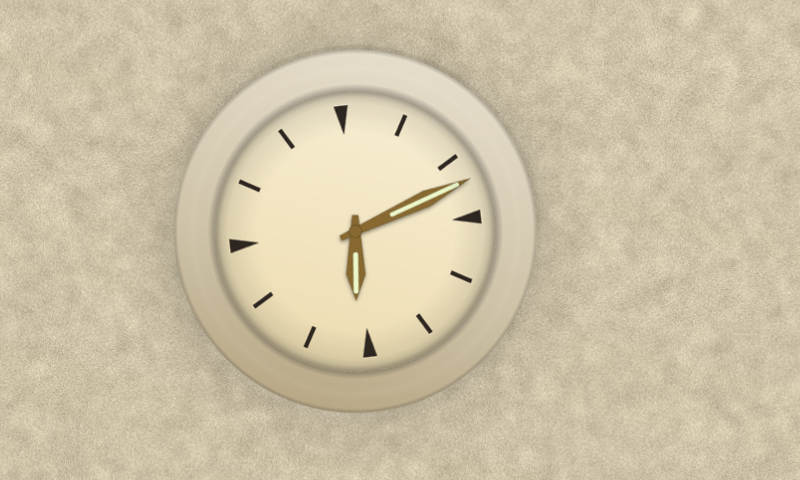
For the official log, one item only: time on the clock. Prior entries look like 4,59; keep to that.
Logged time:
6,12
